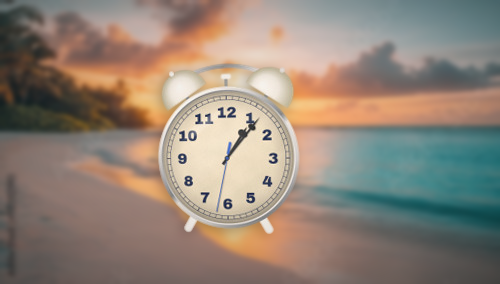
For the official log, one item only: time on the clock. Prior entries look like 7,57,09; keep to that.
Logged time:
1,06,32
